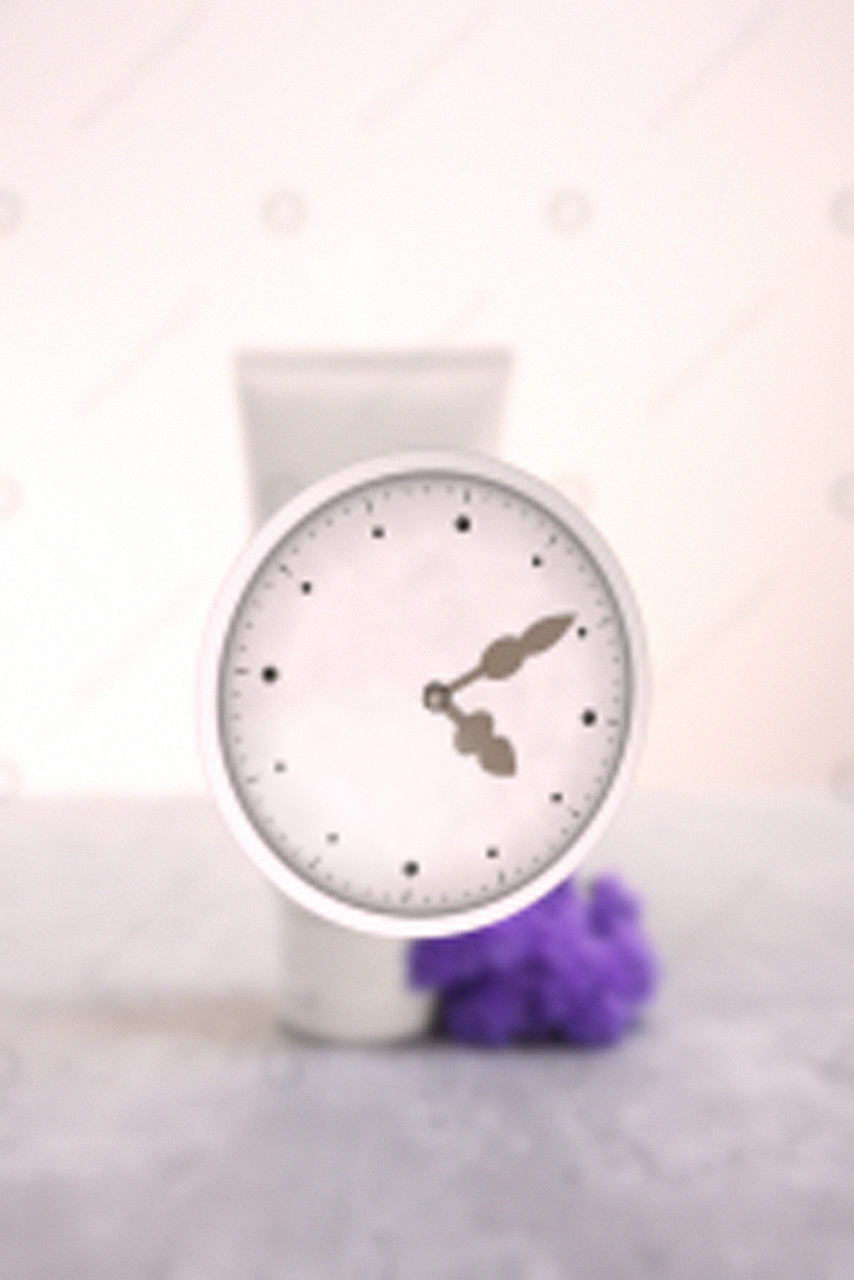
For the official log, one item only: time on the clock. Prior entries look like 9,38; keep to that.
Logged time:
4,09
